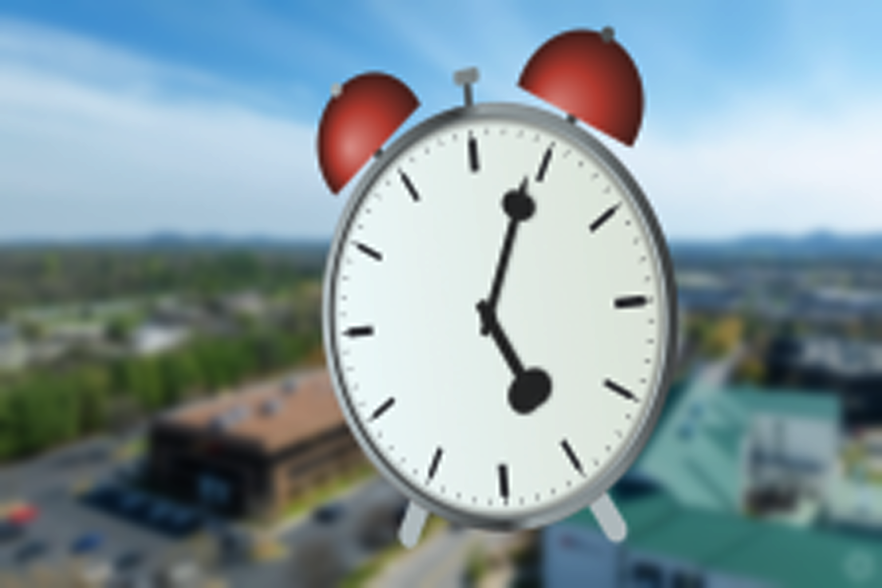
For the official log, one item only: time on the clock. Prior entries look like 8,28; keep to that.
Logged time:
5,04
